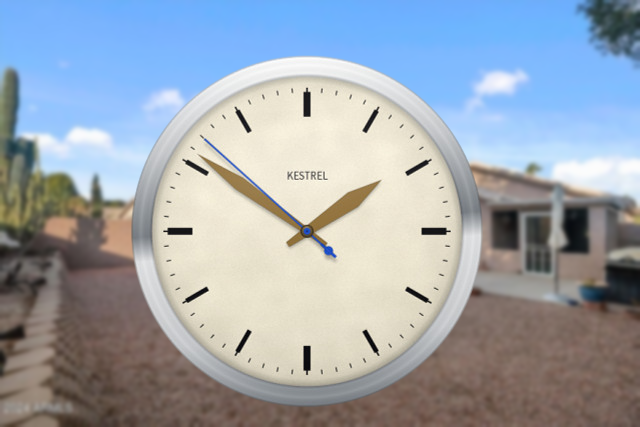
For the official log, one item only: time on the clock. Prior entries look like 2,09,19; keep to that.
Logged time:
1,50,52
